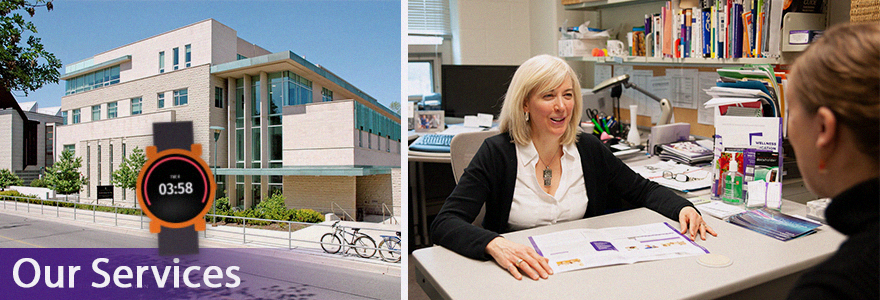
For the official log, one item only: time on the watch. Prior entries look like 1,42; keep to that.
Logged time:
3,58
